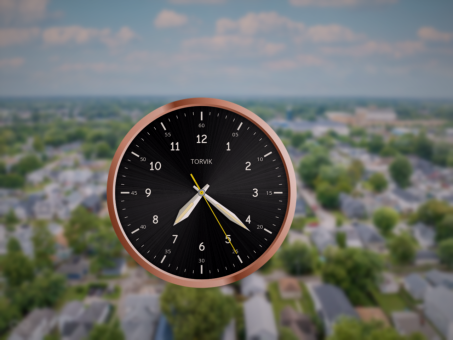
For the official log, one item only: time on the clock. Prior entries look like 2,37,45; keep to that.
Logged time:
7,21,25
